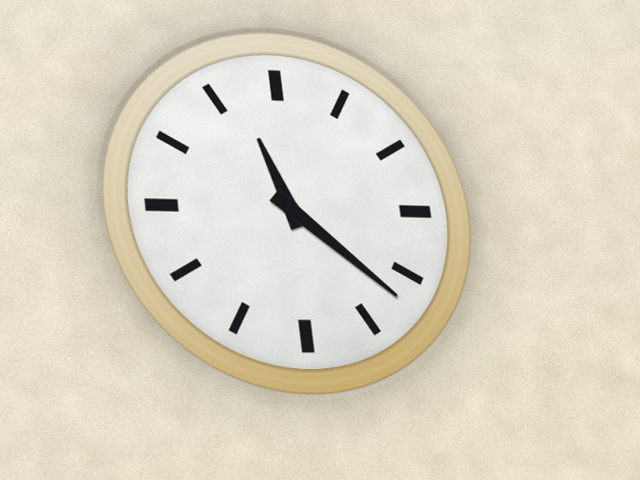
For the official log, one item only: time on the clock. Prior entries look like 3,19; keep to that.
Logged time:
11,22
